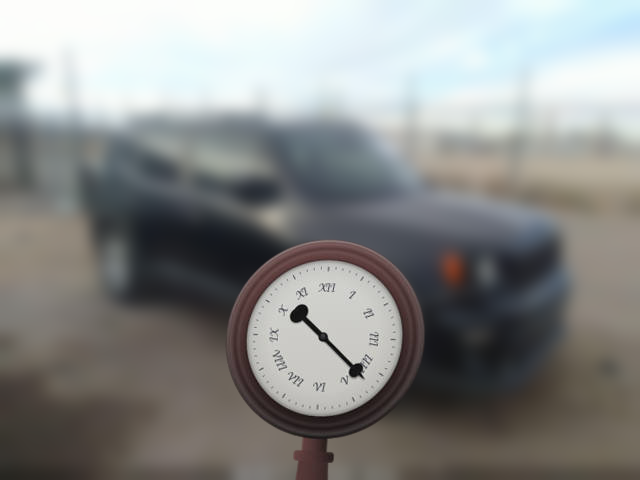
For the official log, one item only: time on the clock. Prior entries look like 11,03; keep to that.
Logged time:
10,22
